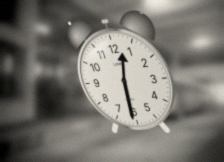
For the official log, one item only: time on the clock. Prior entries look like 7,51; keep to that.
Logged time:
12,31
